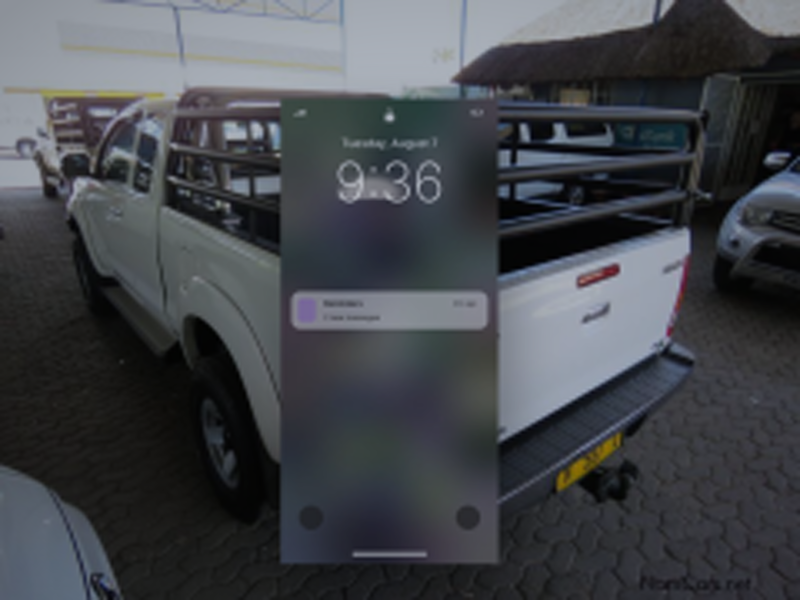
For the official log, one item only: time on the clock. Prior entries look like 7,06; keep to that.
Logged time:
9,36
